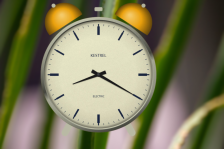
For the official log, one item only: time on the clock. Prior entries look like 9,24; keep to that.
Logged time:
8,20
